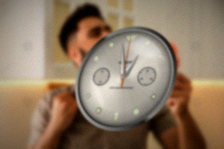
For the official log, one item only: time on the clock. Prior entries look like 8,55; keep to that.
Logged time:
12,58
